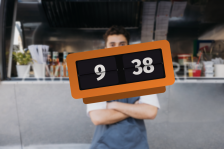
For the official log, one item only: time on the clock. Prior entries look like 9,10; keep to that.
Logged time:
9,38
